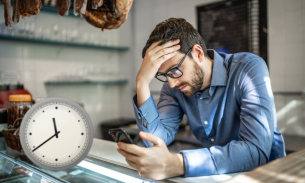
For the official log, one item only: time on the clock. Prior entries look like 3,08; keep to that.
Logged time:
11,39
